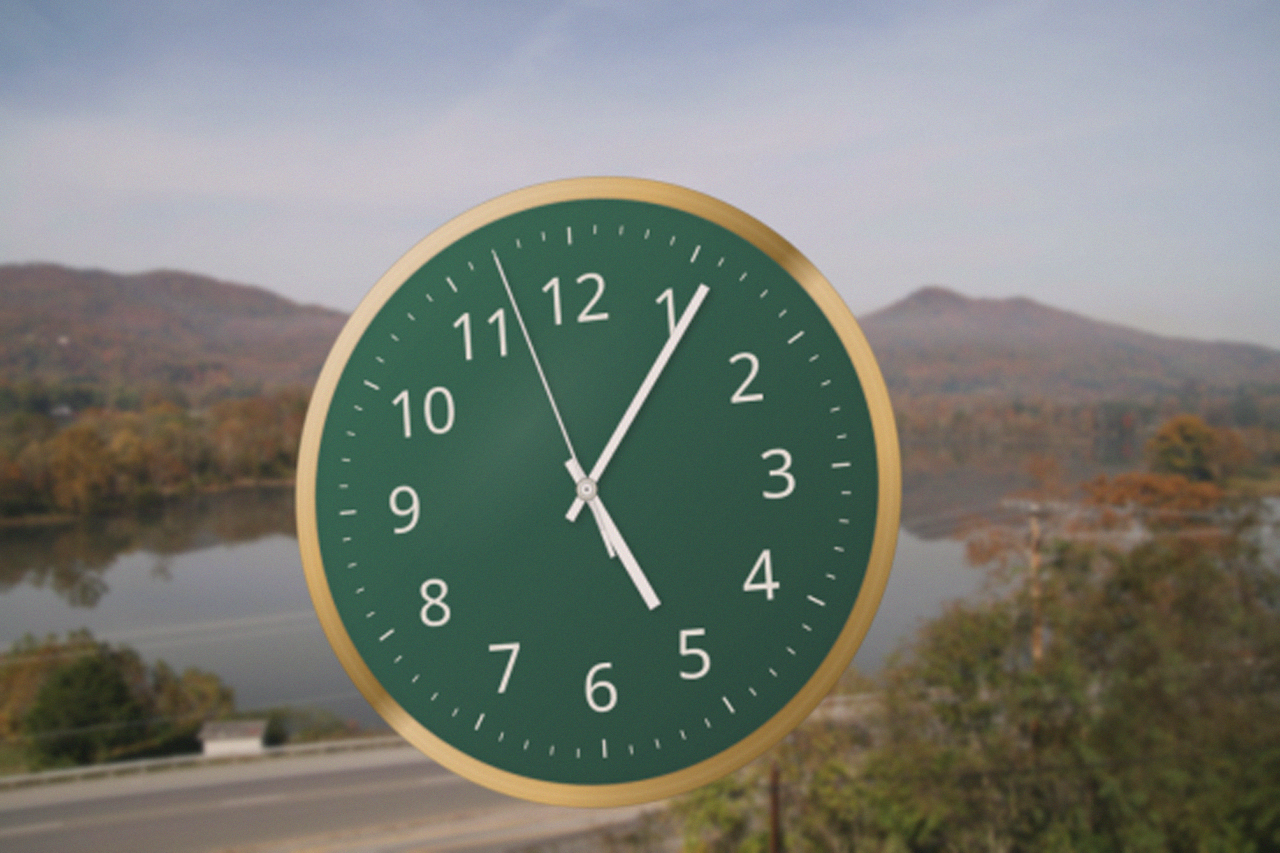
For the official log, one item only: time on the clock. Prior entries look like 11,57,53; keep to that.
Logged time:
5,05,57
